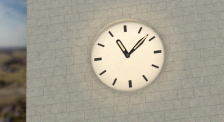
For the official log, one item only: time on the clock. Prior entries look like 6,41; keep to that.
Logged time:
11,08
